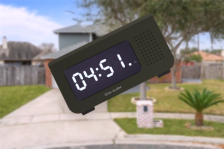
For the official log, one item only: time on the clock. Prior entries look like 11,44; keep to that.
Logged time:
4,51
